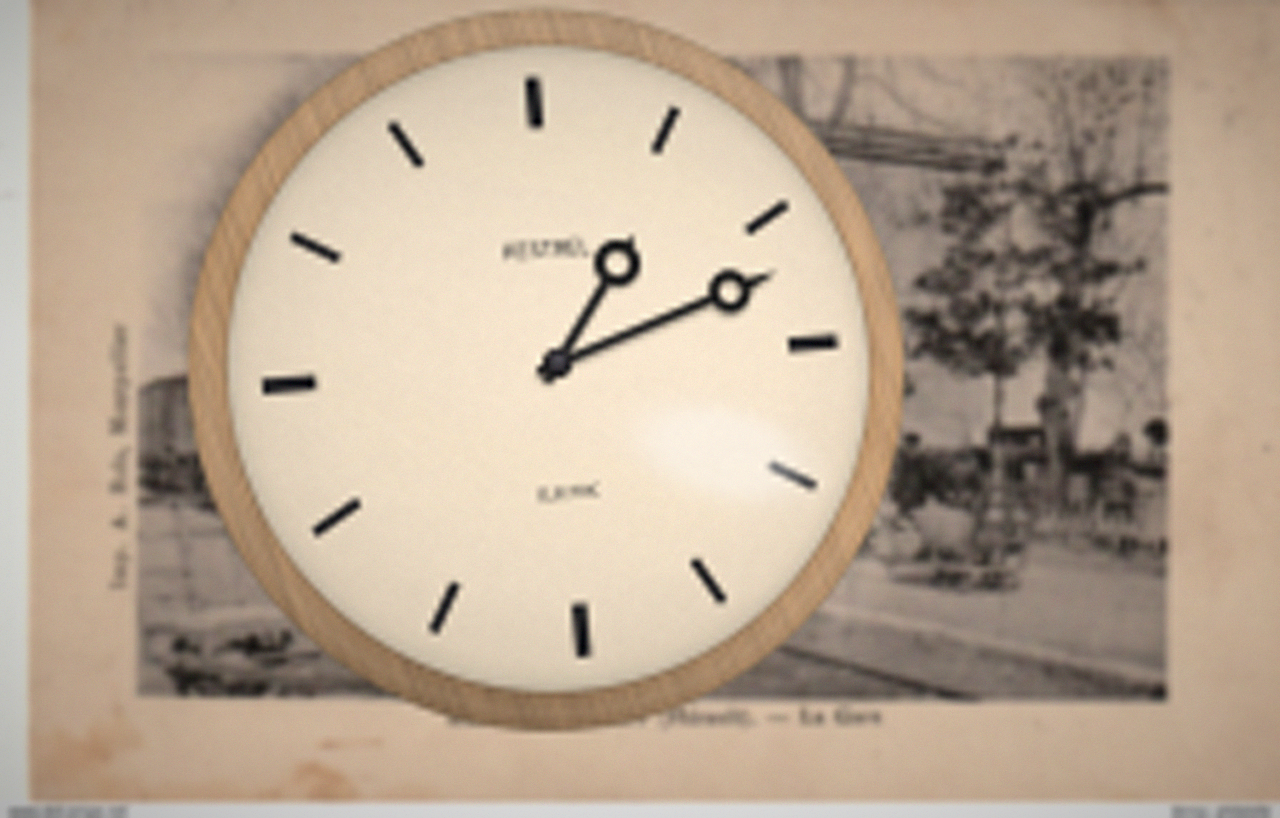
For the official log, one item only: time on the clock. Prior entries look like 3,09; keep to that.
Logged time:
1,12
